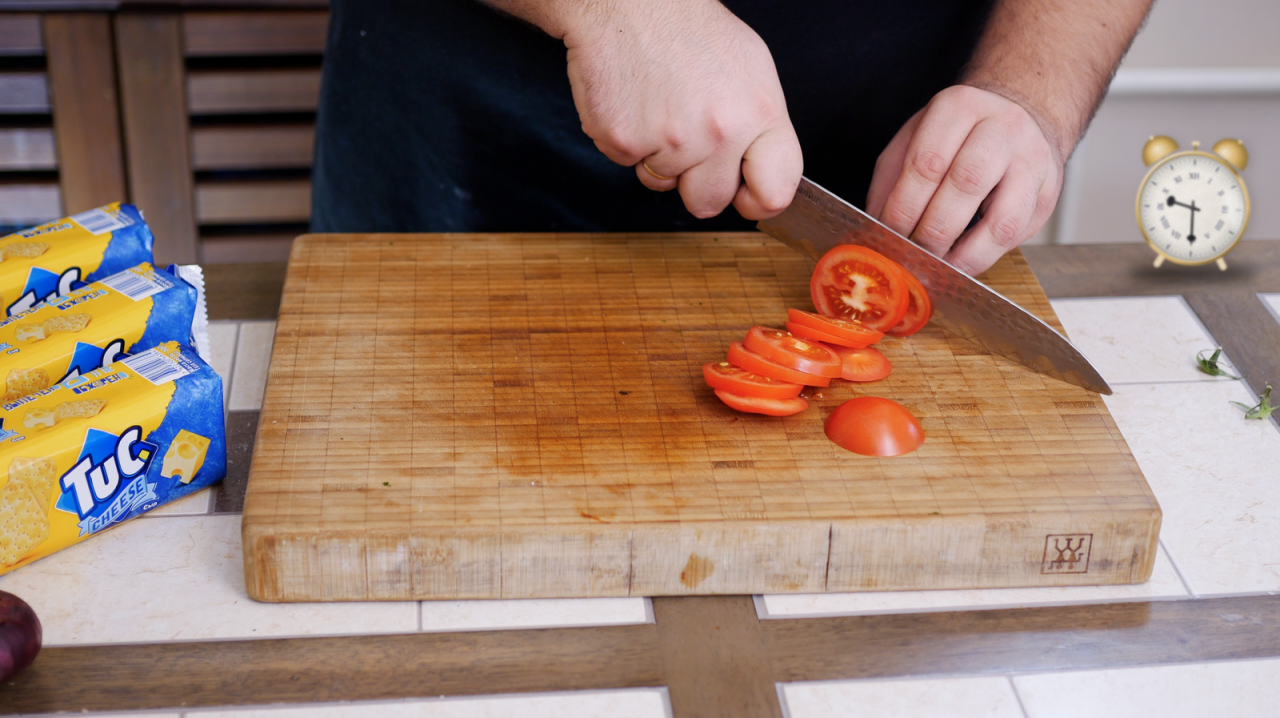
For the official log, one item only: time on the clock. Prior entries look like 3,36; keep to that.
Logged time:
9,30
